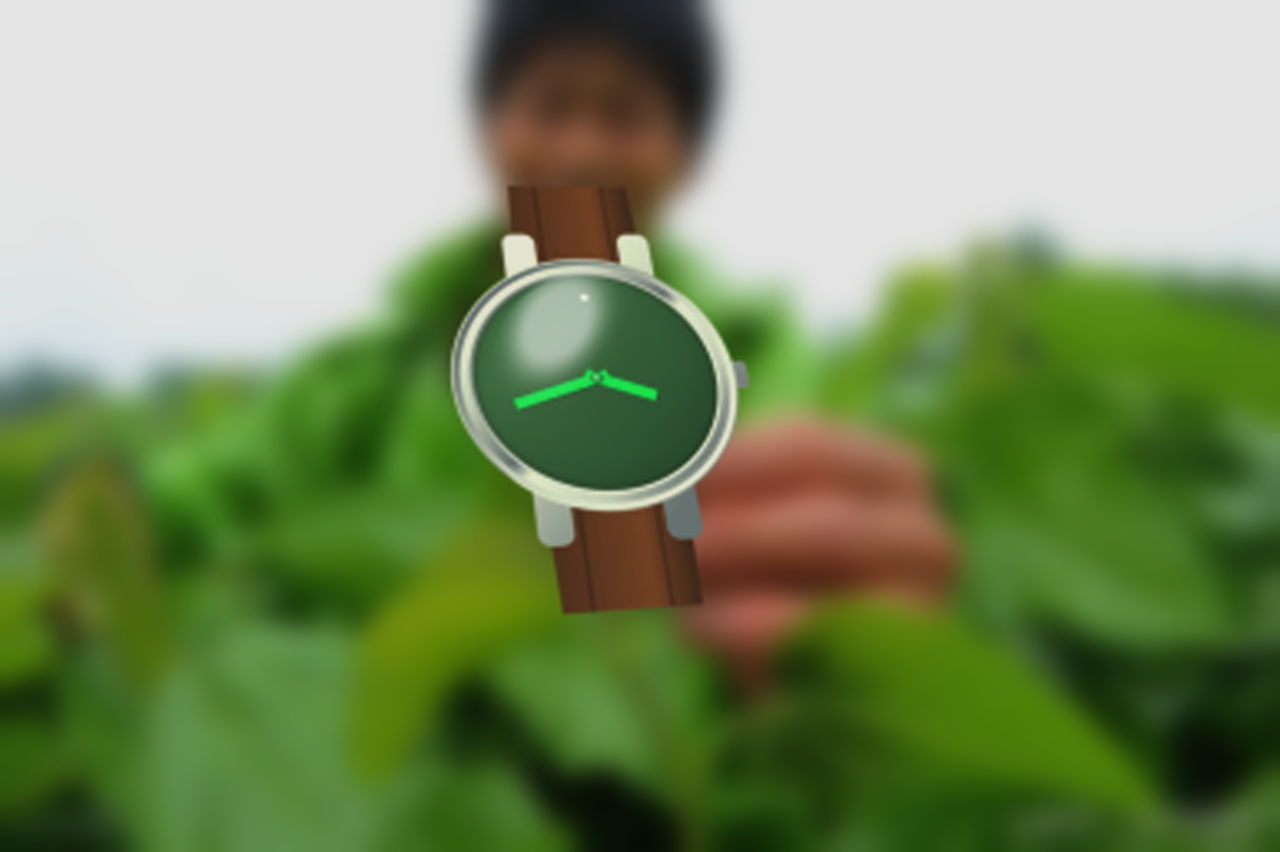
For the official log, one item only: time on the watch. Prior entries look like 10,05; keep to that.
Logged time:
3,42
